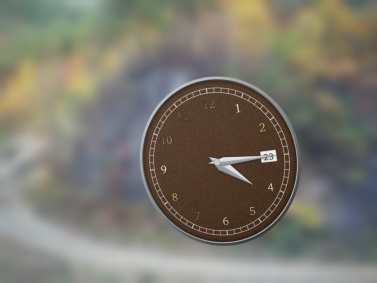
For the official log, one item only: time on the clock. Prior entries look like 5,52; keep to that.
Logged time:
4,15
